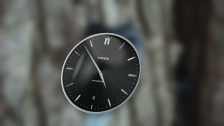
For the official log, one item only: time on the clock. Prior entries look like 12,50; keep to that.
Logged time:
4,53
